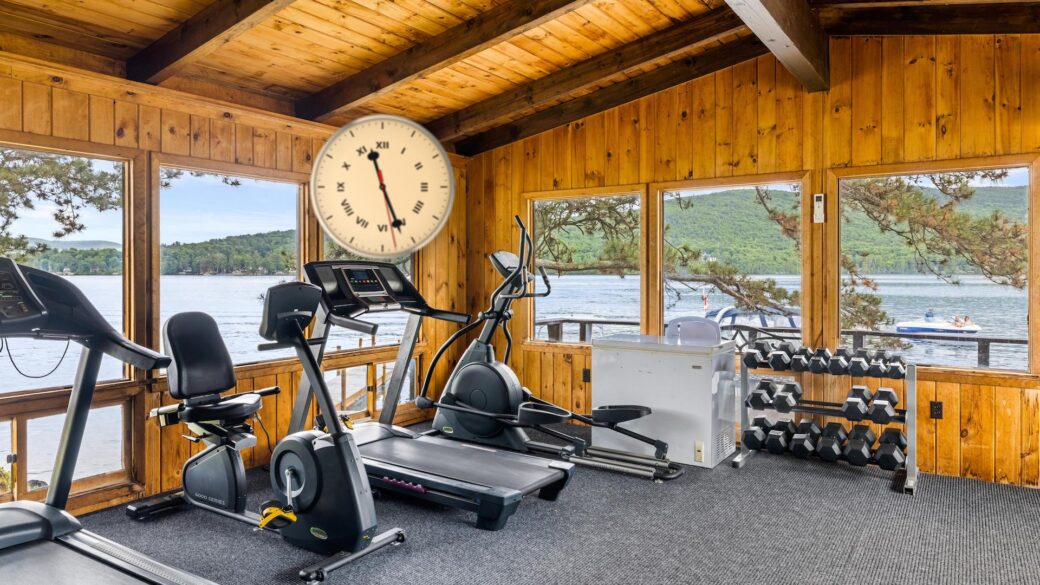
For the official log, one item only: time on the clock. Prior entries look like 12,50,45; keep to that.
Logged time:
11,26,28
